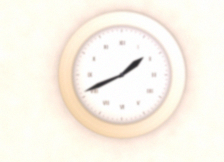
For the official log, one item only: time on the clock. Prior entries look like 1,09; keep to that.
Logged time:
1,41
